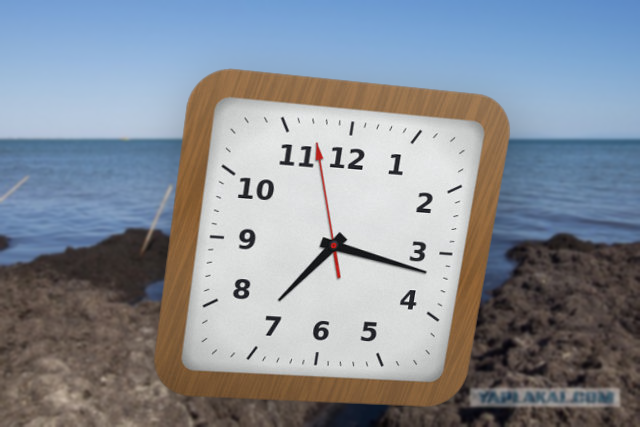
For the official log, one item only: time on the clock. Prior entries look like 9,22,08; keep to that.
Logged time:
7,16,57
